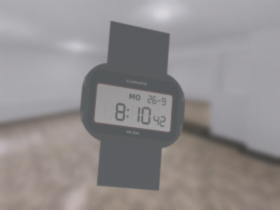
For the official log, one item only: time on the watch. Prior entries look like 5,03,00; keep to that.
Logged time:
8,10,42
